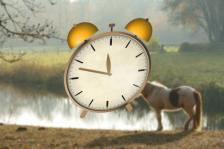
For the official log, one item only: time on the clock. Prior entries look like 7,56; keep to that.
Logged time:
11,48
